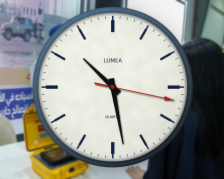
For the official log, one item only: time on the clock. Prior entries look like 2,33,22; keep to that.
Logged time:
10,28,17
